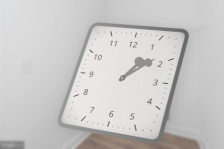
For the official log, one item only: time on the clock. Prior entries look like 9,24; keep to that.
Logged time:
1,08
